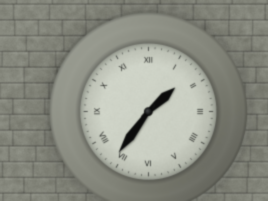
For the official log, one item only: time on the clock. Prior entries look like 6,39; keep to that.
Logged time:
1,36
